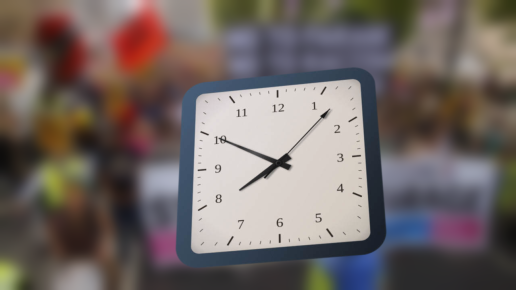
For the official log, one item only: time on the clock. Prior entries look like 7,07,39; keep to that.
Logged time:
7,50,07
